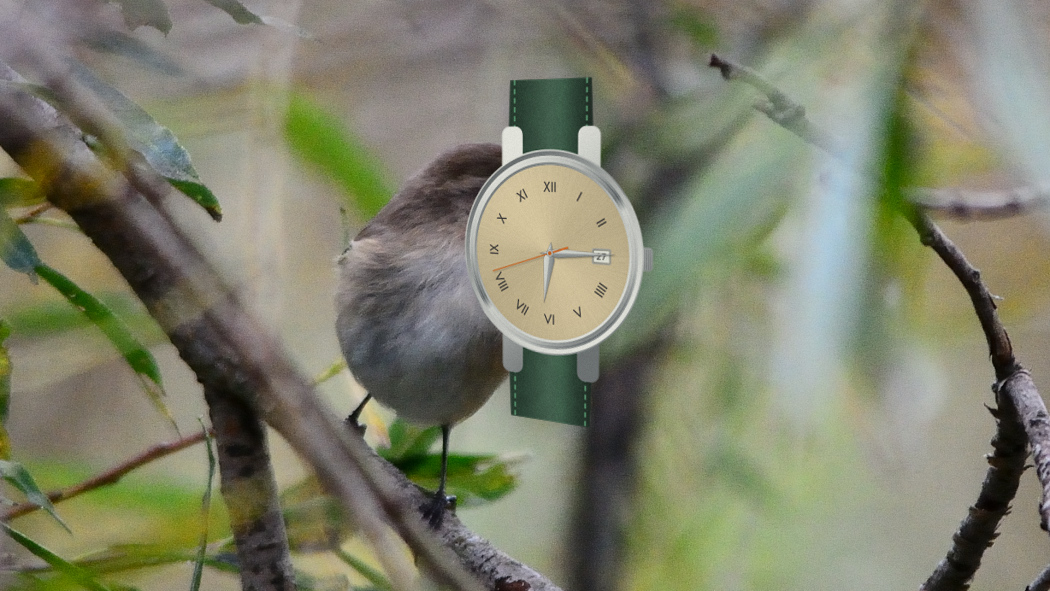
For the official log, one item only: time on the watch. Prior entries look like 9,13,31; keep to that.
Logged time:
6,14,42
